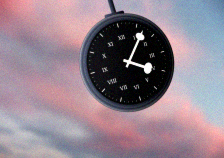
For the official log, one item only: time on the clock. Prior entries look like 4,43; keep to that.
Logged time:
4,07
